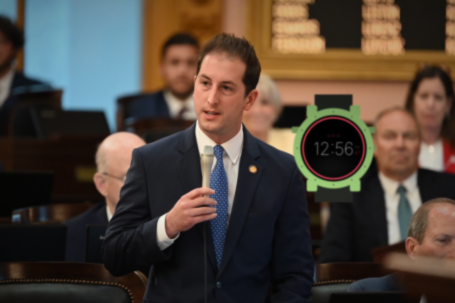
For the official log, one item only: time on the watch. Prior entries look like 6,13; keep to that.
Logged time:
12,56
